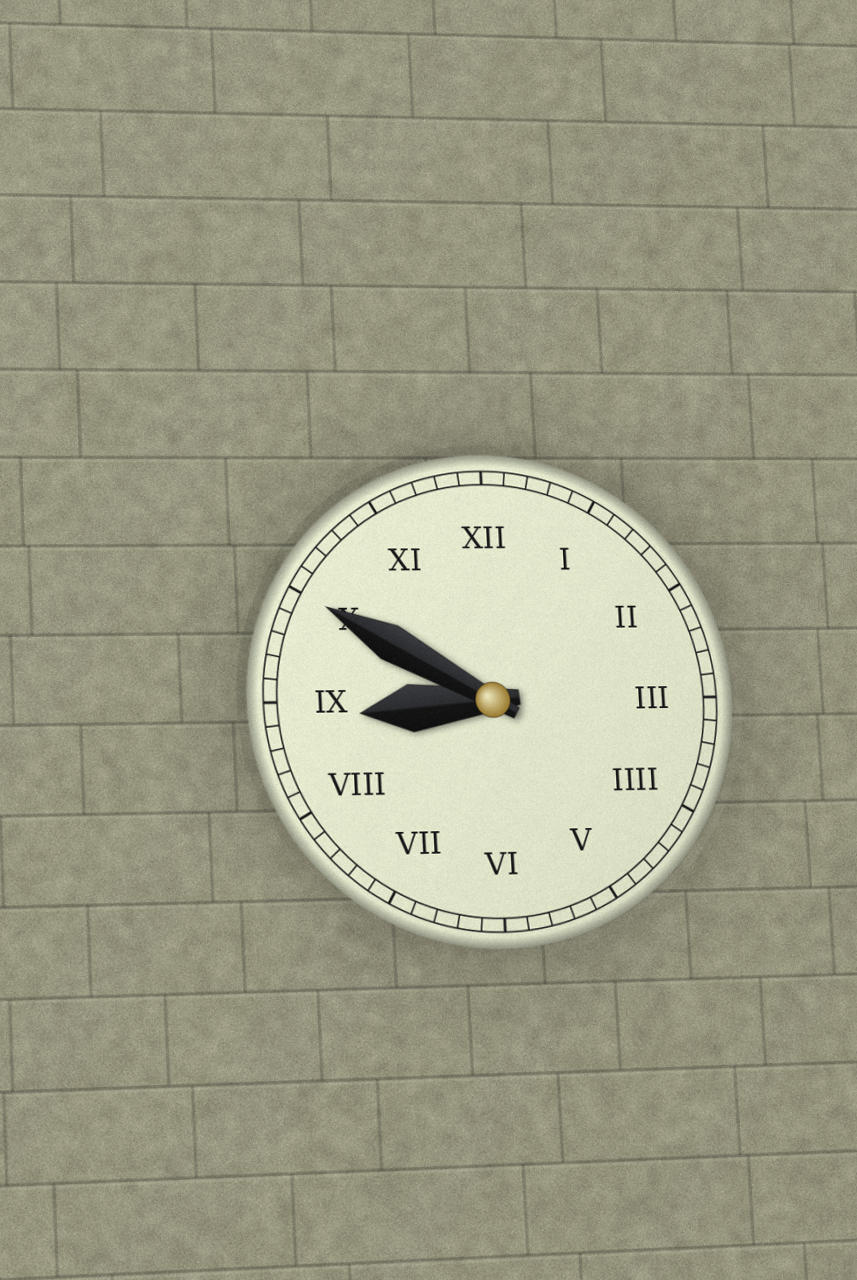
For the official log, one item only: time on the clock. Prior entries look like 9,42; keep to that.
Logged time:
8,50
